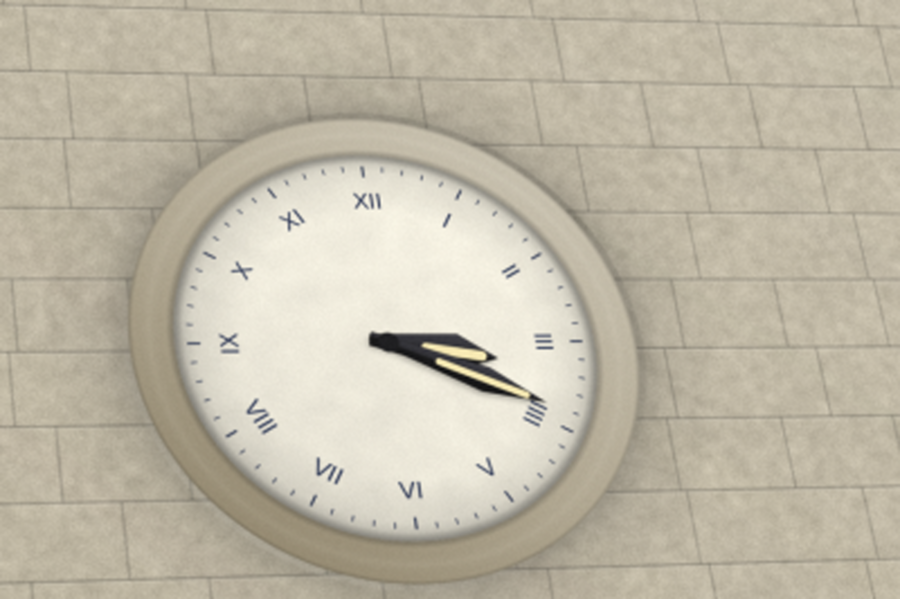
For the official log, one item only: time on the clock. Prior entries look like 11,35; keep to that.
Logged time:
3,19
